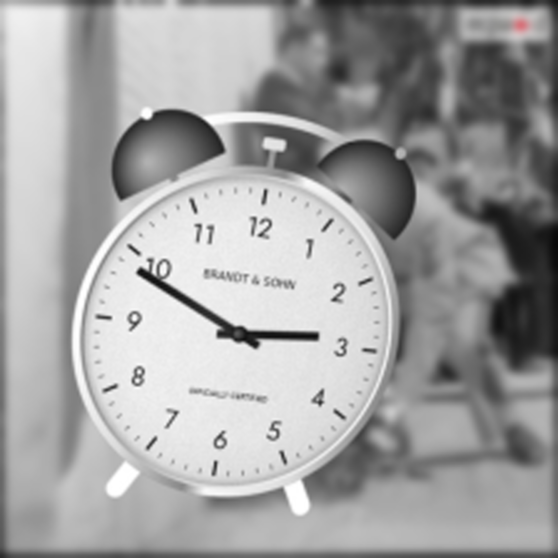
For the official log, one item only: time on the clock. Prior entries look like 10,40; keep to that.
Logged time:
2,49
